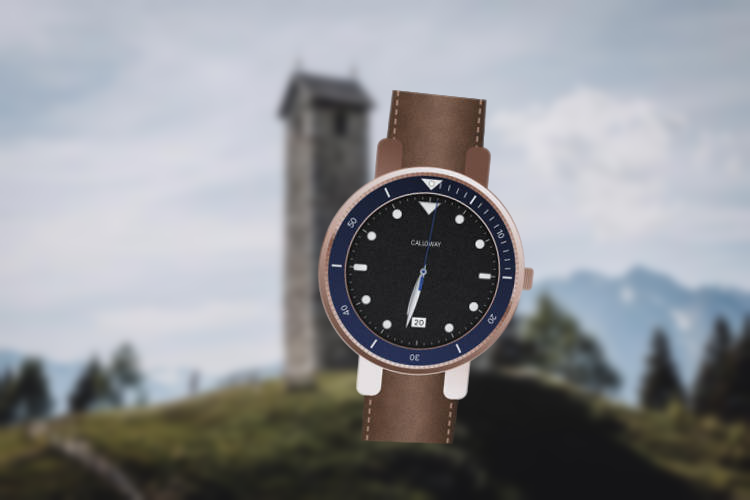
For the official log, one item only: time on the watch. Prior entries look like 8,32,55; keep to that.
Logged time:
6,32,01
